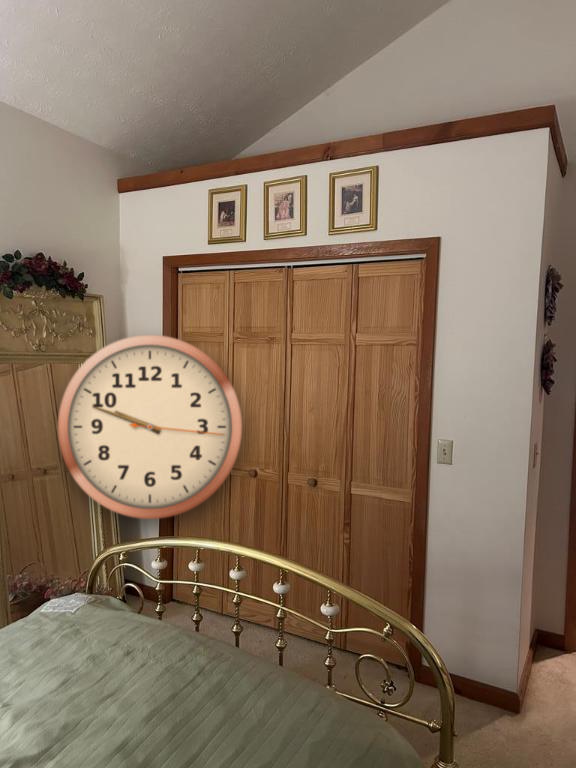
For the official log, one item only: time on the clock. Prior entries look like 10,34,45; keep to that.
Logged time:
9,48,16
